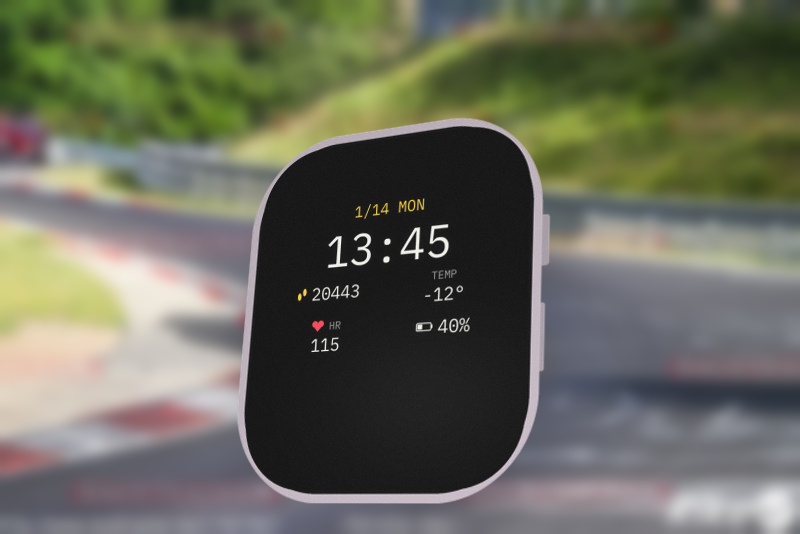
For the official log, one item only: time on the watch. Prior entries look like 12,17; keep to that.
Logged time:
13,45
